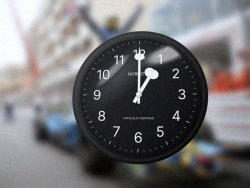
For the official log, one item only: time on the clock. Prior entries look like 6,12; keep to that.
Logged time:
1,00
